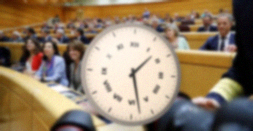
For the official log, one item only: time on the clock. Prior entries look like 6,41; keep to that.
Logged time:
1,28
